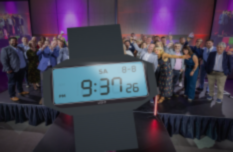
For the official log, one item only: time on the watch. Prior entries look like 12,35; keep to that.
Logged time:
9,37
